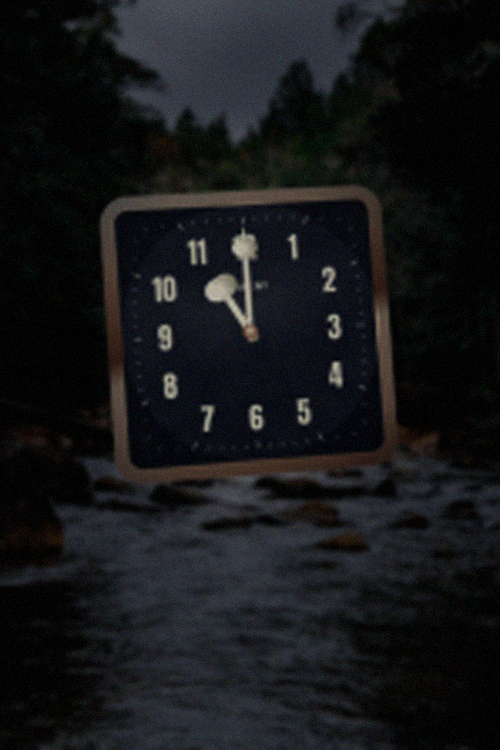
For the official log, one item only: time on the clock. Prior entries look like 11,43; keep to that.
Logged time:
11,00
